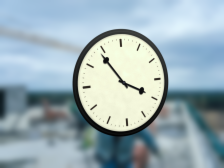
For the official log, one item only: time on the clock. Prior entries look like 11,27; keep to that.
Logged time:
3,54
